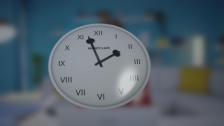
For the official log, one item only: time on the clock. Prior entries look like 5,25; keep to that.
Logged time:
1,57
